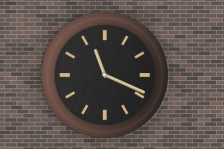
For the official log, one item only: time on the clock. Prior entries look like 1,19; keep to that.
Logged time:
11,19
